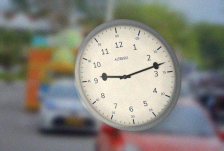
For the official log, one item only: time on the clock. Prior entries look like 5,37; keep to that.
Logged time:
9,13
